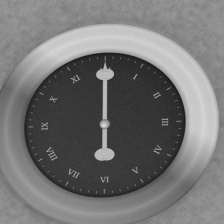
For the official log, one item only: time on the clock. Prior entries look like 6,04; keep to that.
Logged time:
6,00
